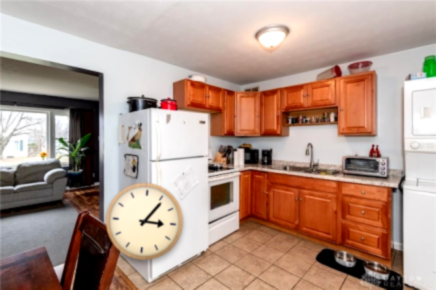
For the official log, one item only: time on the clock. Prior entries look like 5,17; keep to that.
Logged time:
3,06
